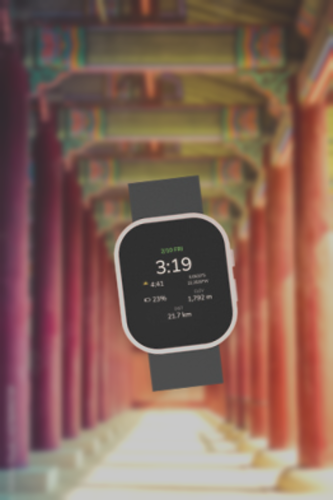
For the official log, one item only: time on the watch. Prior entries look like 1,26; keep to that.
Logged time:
3,19
